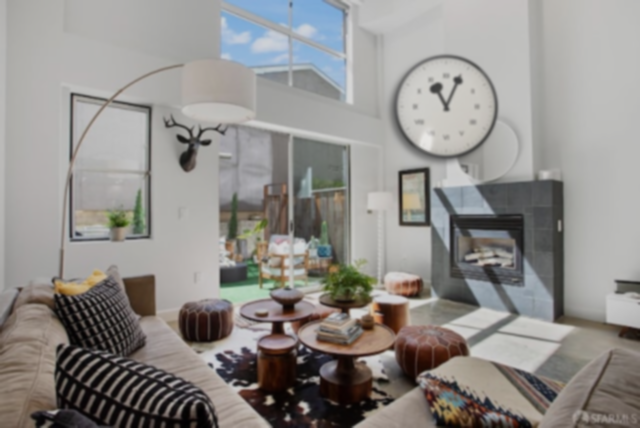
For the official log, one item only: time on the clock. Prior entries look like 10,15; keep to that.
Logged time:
11,04
